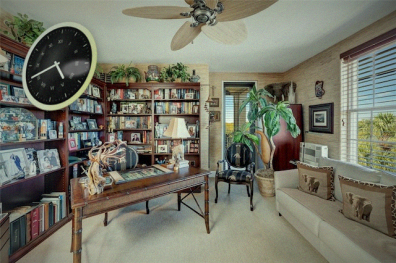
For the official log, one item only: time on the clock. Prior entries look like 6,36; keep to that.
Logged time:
4,41
